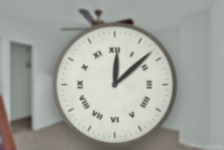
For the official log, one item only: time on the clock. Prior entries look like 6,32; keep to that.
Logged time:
12,08
